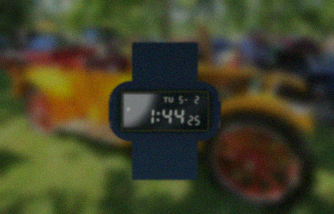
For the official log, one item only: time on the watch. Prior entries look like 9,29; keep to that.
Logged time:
1,44
